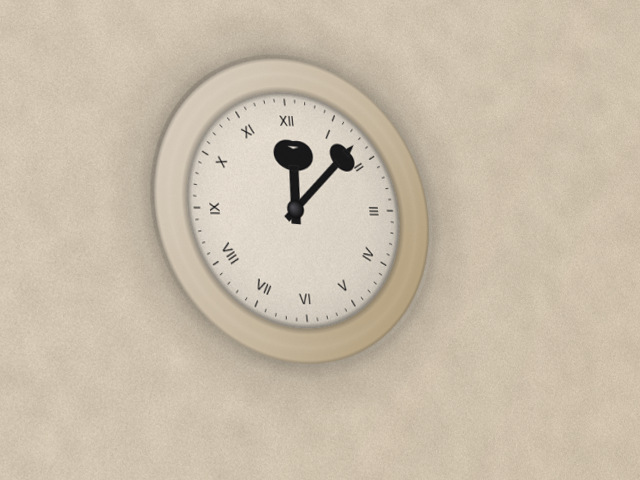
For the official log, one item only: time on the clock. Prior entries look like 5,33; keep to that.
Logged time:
12,08
